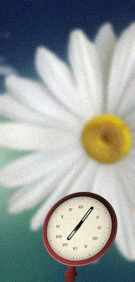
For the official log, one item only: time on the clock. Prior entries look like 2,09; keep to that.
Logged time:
7,05
